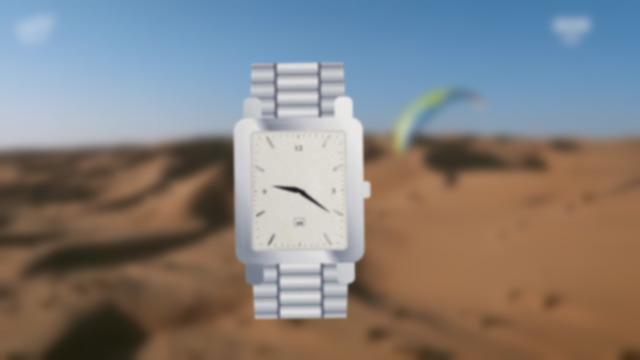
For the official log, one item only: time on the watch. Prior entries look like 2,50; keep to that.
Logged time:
9,21
